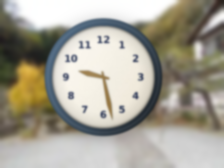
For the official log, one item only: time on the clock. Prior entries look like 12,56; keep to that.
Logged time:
9,28
